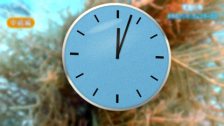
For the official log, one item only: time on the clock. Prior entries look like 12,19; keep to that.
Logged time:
12,03
